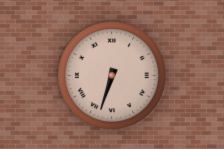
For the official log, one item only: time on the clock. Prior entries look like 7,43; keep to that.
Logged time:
6,33
